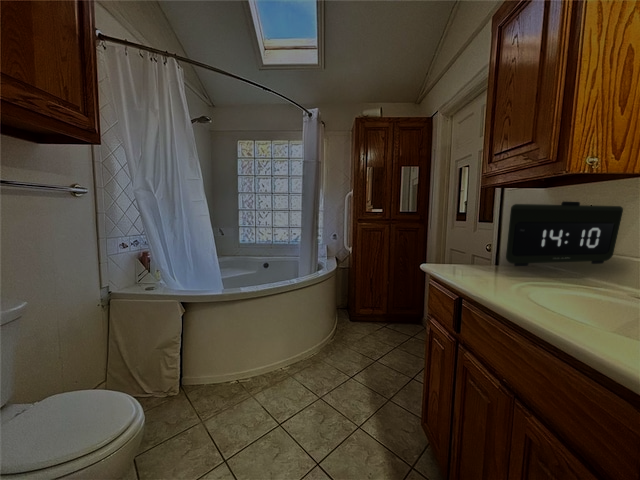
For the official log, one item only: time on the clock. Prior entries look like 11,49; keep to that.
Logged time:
14,10
